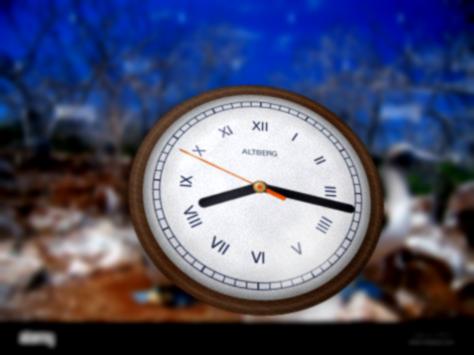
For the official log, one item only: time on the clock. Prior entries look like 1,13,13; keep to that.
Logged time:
8,16,49
